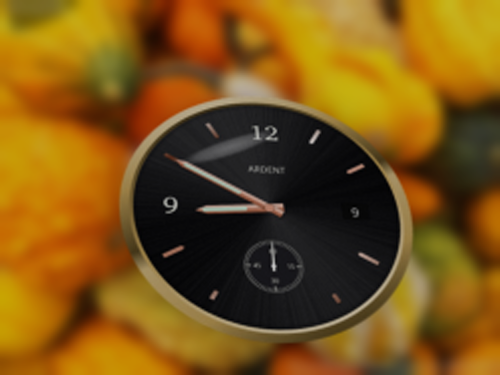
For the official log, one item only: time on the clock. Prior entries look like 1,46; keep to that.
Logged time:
8,50
